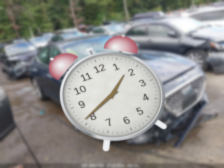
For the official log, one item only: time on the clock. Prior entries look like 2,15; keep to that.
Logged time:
1,41
